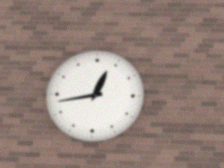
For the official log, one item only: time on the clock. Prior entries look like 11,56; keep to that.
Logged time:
12,43
